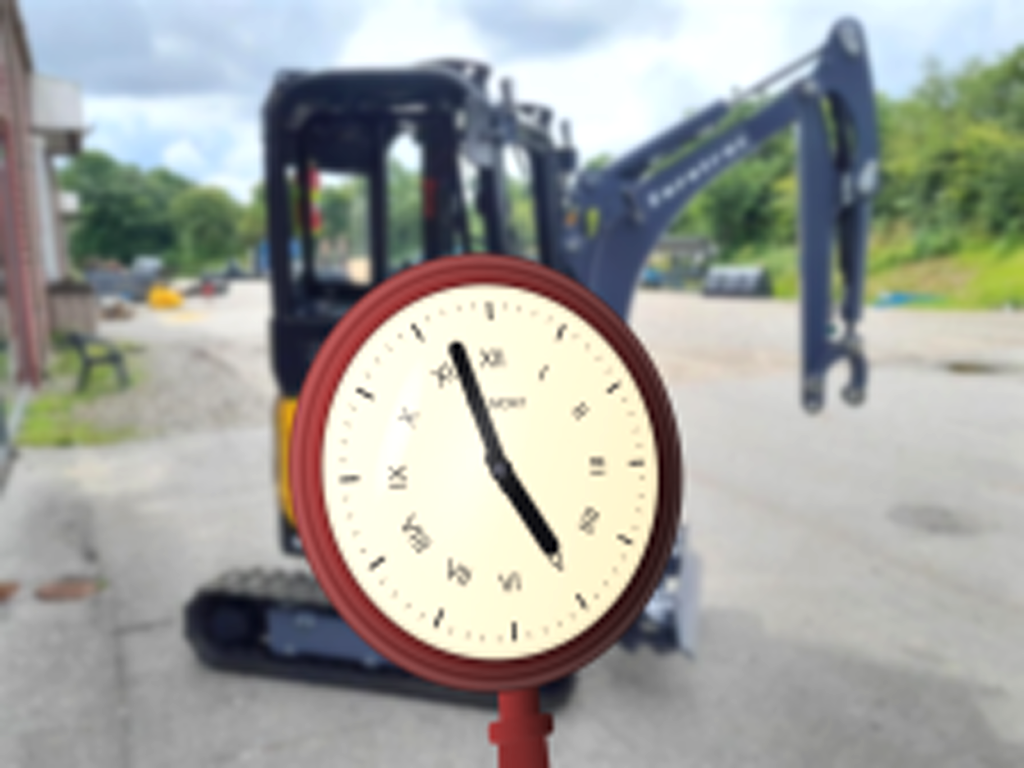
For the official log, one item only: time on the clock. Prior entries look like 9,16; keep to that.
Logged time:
4,57
